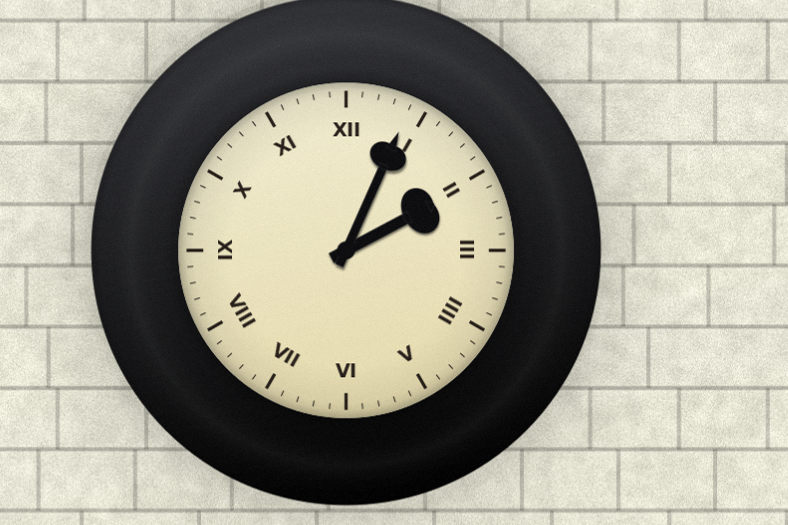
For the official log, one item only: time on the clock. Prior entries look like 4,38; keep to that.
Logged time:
2,04
